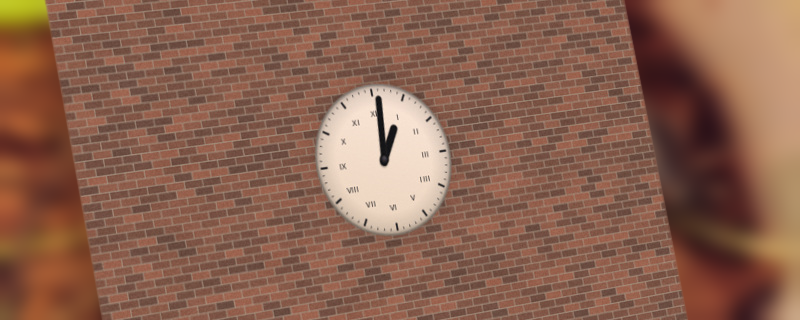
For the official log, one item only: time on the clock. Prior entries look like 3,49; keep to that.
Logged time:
1,01
